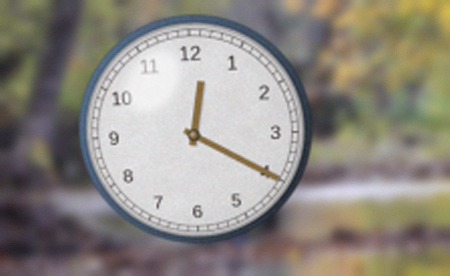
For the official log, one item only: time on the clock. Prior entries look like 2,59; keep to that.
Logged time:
12,20
